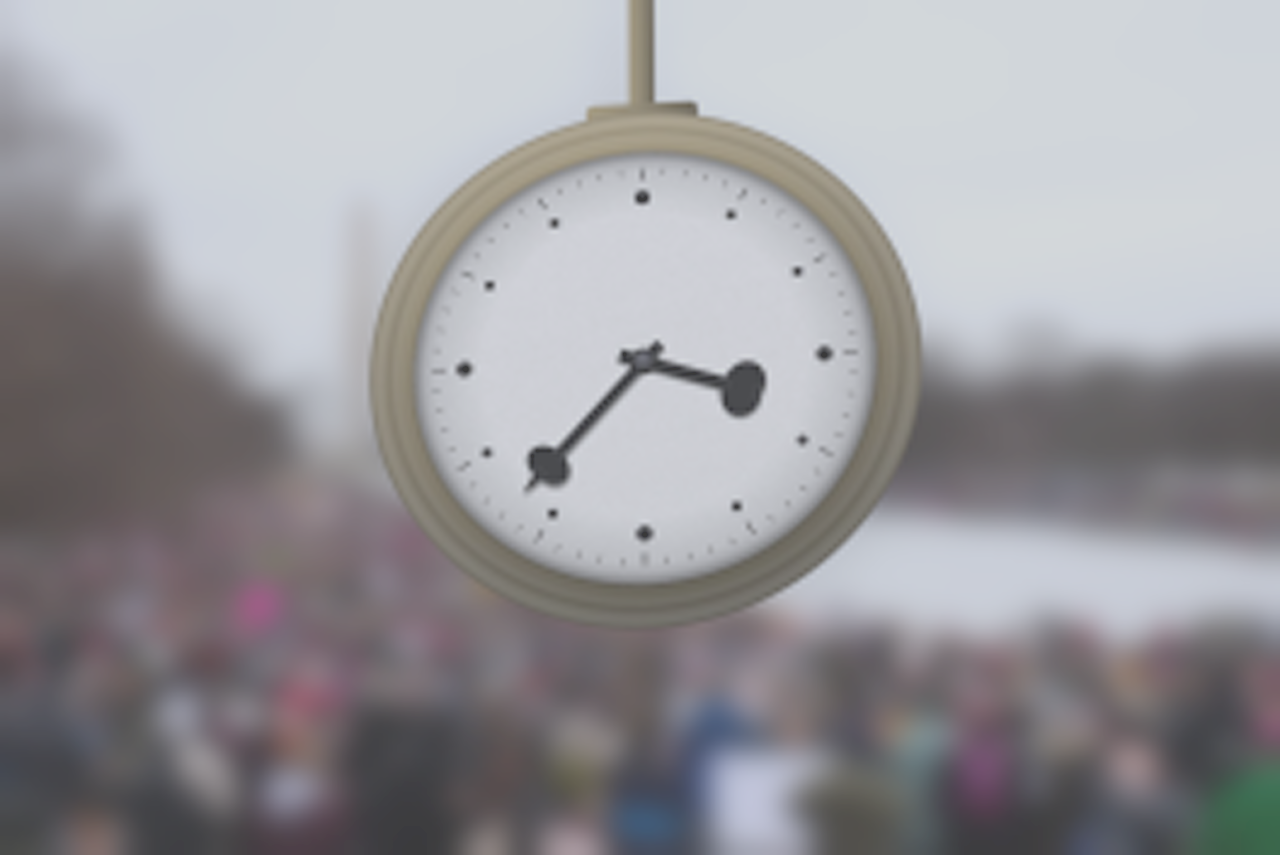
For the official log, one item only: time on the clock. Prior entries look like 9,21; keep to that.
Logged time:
3,37
